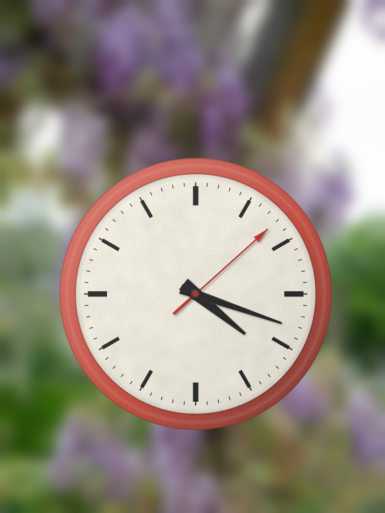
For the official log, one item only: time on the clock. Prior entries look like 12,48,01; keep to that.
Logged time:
4,18,08
